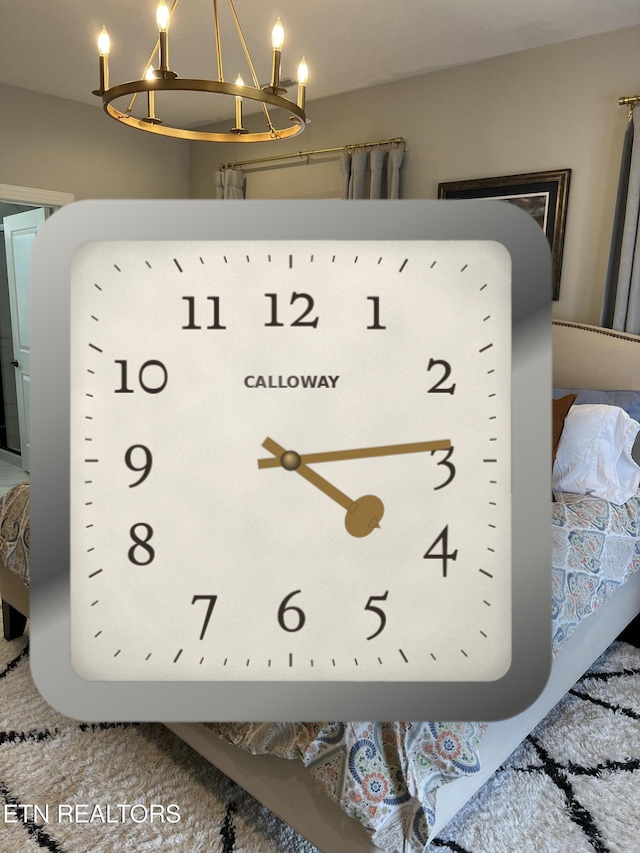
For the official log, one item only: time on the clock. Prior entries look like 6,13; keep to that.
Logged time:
4,14
